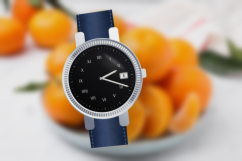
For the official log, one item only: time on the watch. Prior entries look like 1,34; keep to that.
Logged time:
2,19
